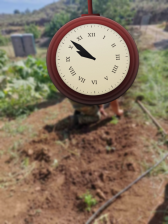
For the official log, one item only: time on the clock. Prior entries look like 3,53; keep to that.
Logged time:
9,52
